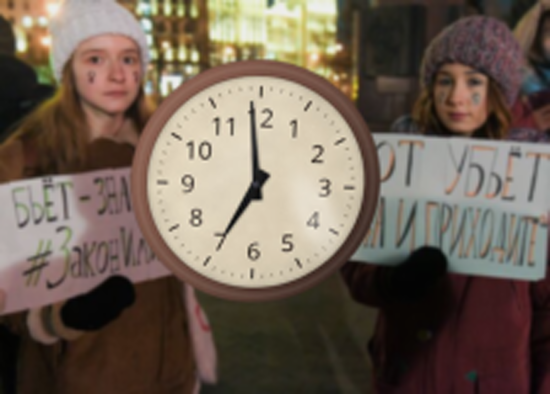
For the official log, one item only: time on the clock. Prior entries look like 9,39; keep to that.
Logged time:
6,59
